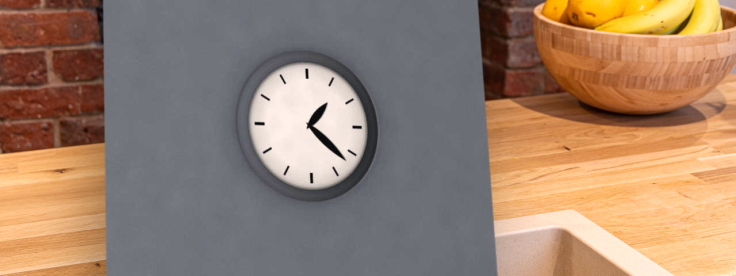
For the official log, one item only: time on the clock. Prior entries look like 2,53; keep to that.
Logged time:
1,22
